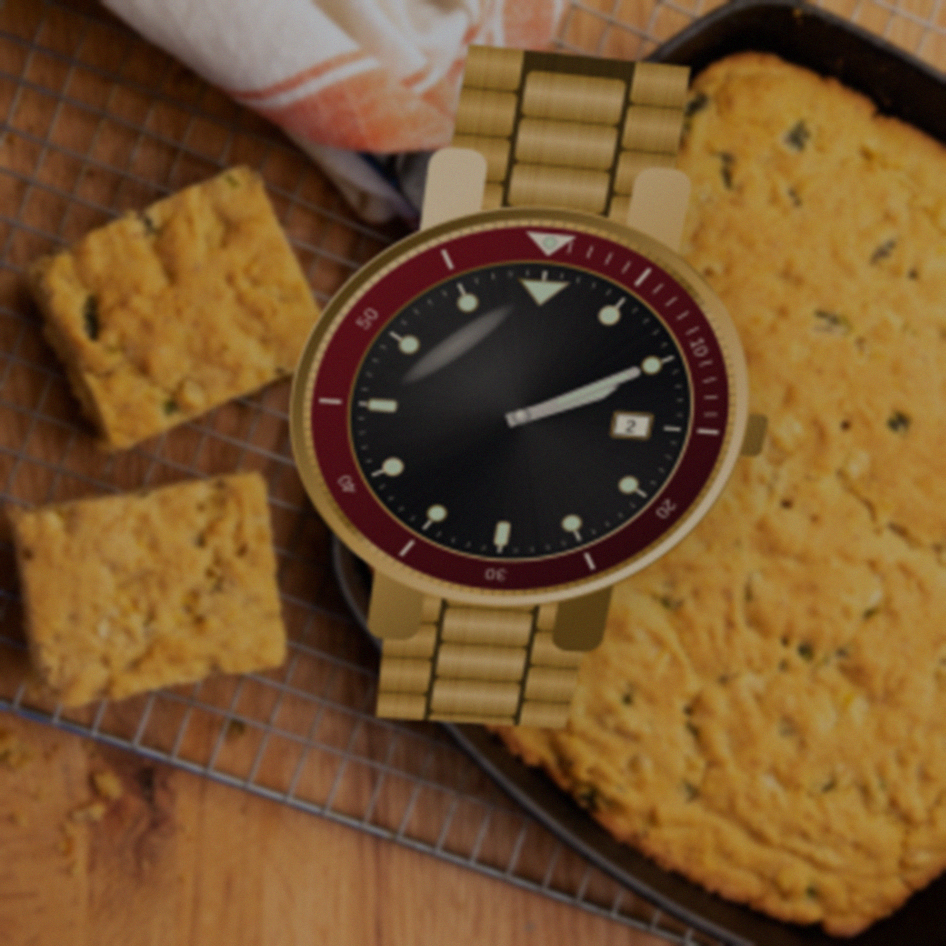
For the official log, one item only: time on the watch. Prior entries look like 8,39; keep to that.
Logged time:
2,10
